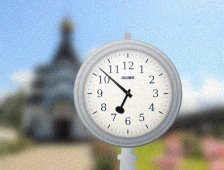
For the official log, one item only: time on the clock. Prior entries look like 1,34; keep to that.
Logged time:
6,52
